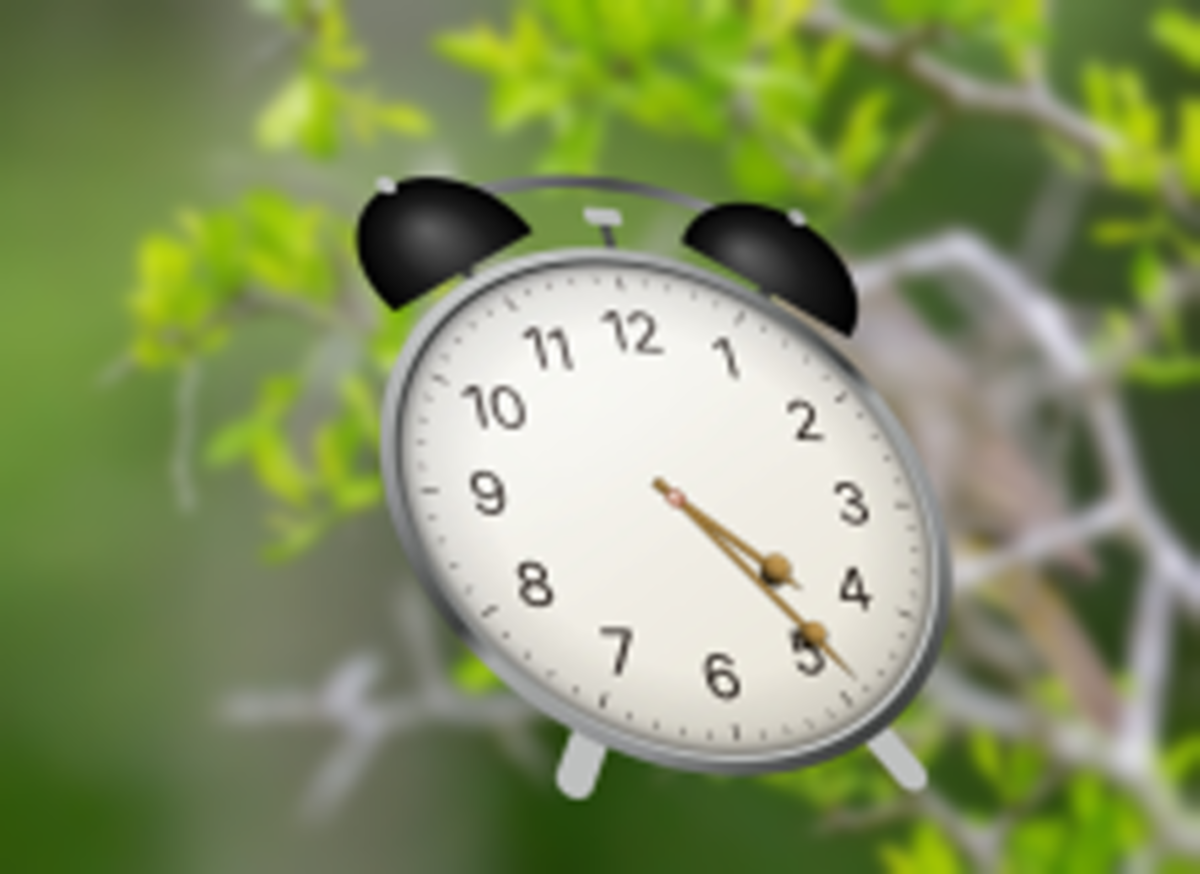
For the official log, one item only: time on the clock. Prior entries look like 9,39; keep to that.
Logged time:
4,24
